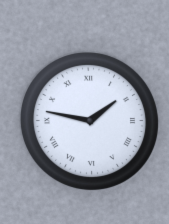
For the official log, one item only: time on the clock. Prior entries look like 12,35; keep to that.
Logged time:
1,47
